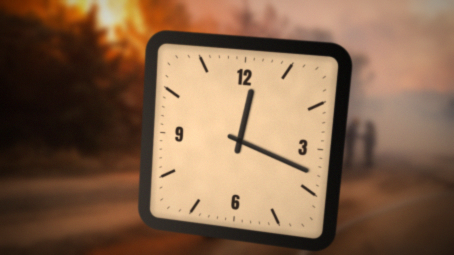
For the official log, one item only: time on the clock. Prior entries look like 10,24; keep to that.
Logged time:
12,18
